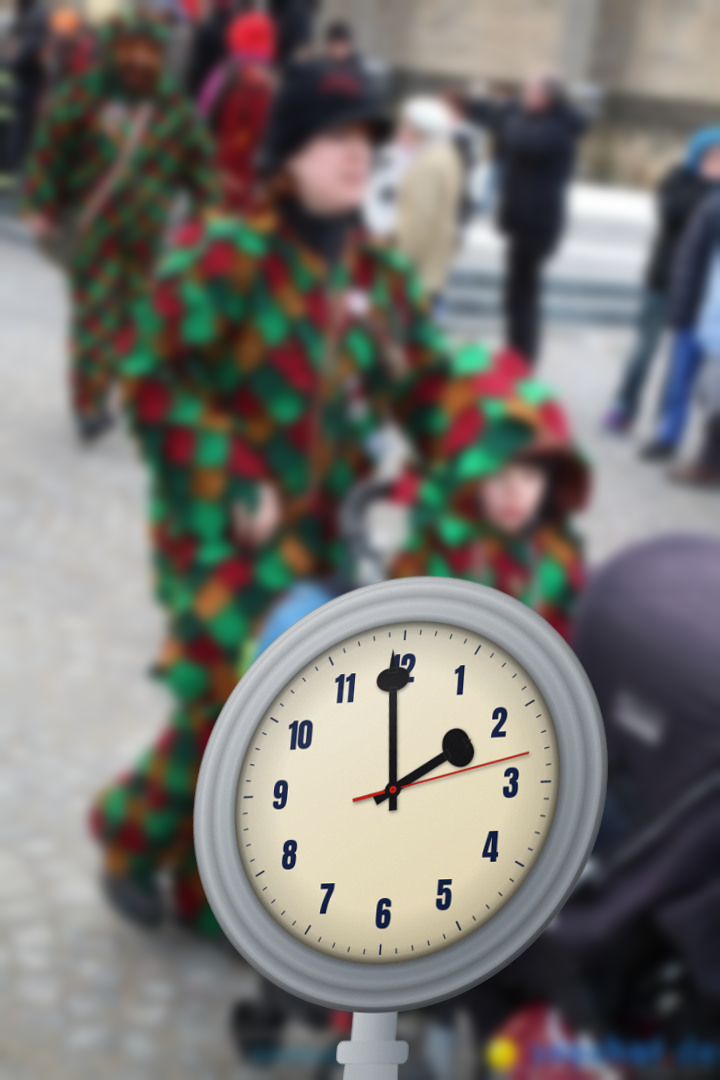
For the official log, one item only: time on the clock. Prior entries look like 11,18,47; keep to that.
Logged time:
1,59,13
